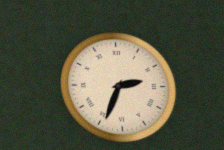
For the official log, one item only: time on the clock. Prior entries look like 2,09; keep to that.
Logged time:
2,34
